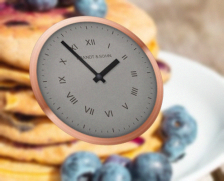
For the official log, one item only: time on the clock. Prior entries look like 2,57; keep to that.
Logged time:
1,54
